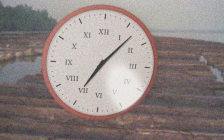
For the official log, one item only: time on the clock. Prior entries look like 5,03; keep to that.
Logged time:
7,07
